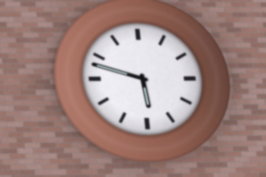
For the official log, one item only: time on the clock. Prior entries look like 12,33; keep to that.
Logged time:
5,48
